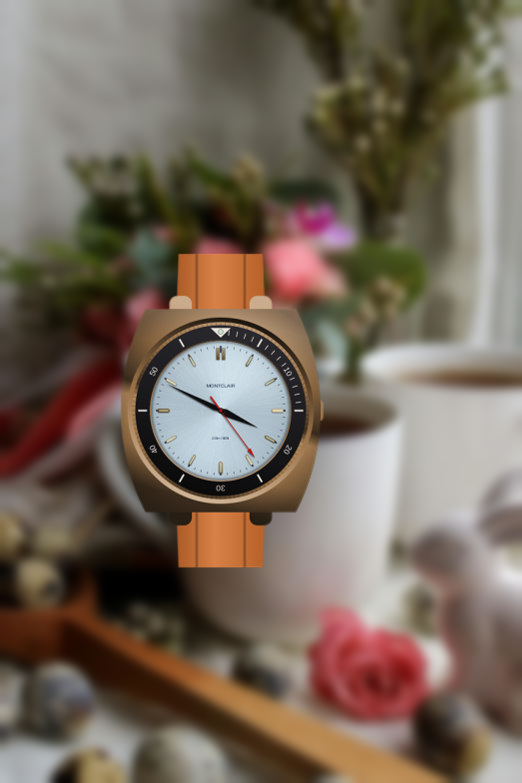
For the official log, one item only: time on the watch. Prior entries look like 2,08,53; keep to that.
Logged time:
3,49,24
